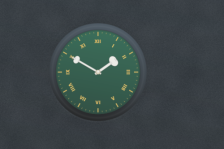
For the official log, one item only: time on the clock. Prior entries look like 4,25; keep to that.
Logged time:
1,50
